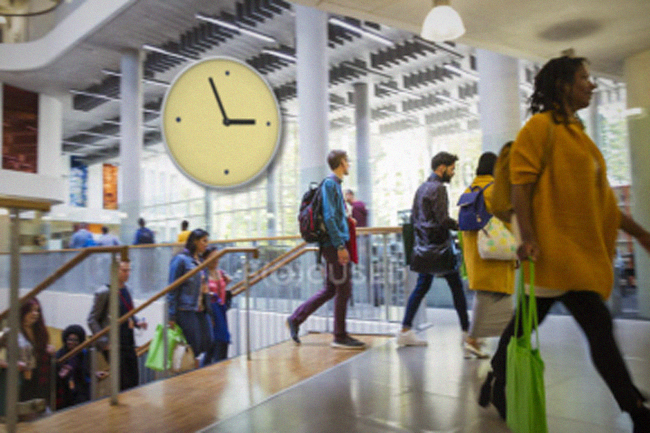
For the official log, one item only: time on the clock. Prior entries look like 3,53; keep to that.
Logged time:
2,56
